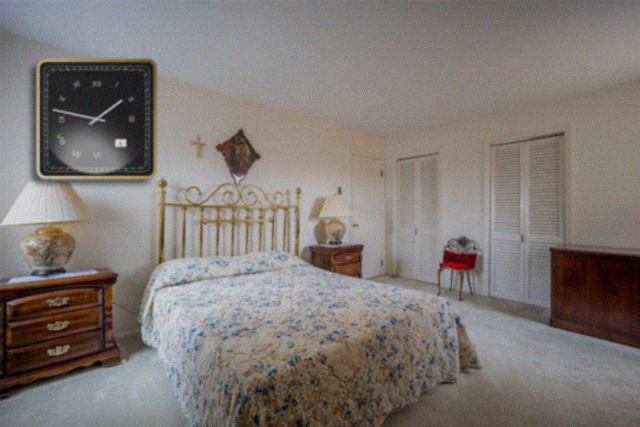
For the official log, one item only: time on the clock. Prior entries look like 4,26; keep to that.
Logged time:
1,47
